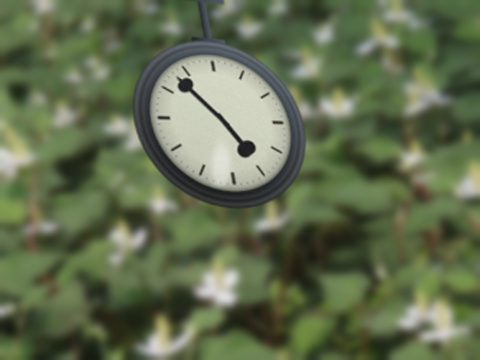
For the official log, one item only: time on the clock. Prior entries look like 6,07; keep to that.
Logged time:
4,53
